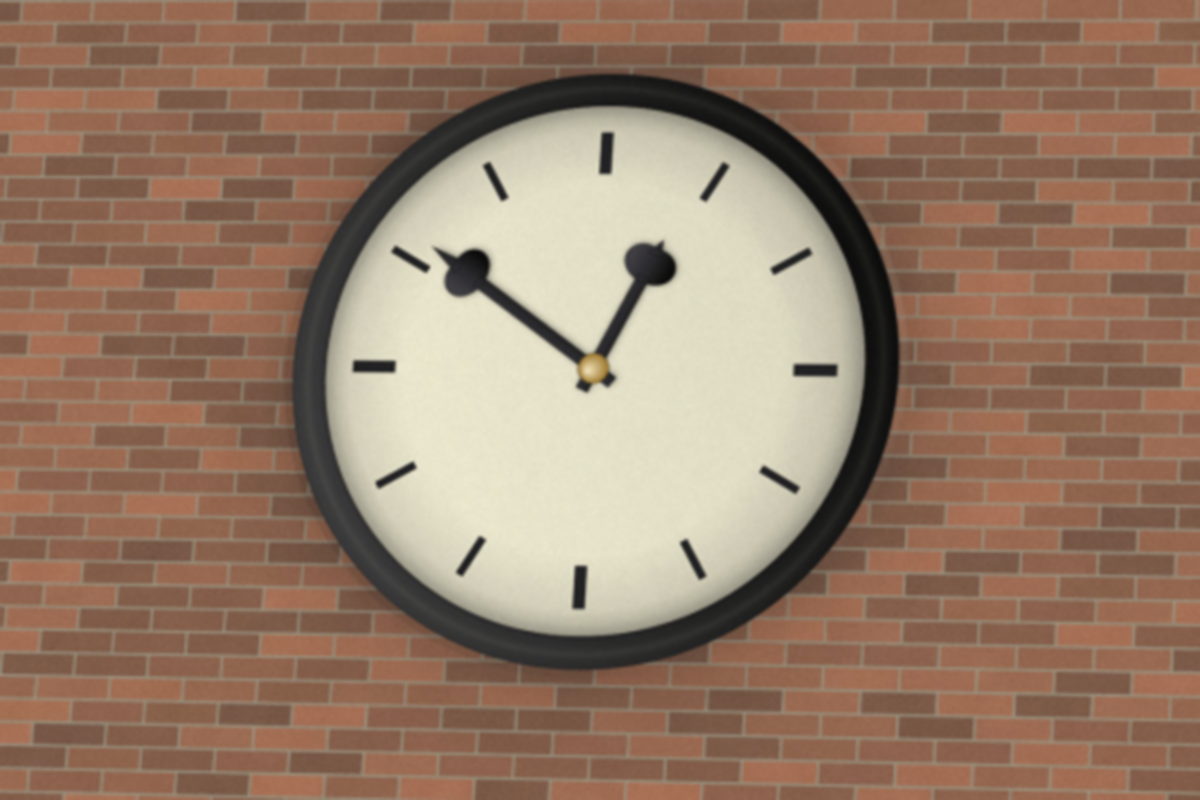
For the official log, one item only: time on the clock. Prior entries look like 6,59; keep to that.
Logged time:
12,51
